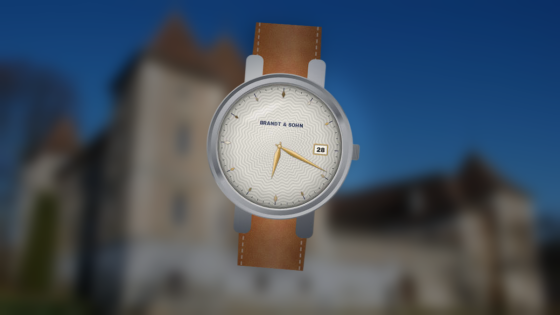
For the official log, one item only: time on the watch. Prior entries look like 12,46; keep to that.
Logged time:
6,19
